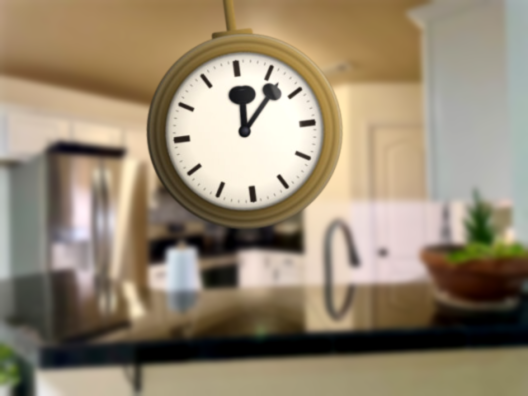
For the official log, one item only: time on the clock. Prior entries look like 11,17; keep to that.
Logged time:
12,07
